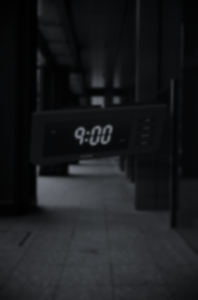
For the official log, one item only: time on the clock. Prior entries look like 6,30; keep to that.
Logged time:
9,00
